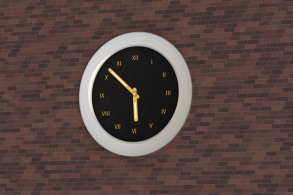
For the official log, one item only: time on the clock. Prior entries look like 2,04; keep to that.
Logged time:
5,52
